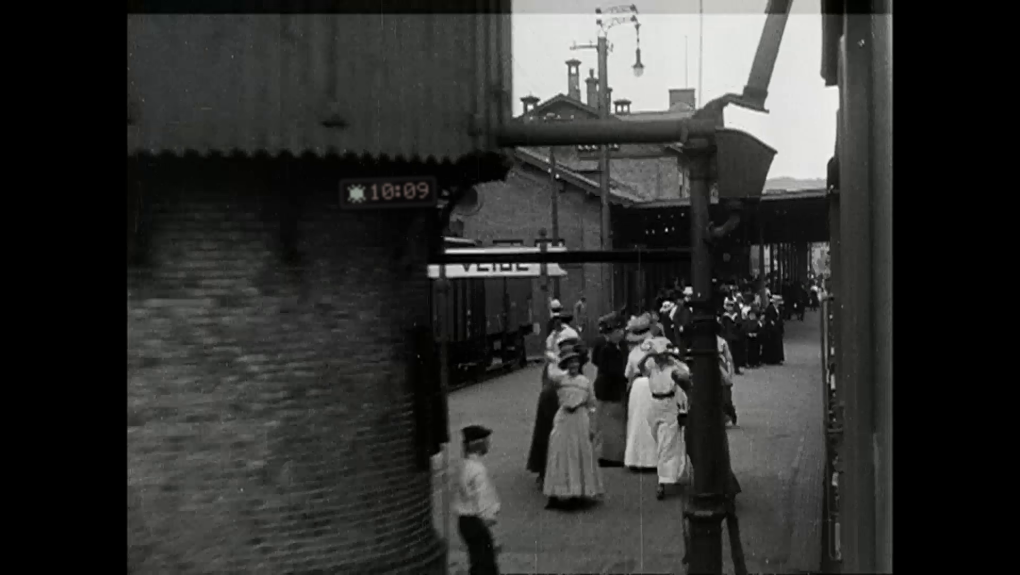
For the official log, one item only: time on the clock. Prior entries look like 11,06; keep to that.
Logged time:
10,09
